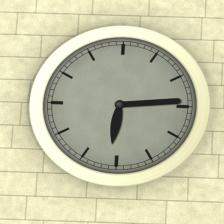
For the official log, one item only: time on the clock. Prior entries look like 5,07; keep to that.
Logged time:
6,14
